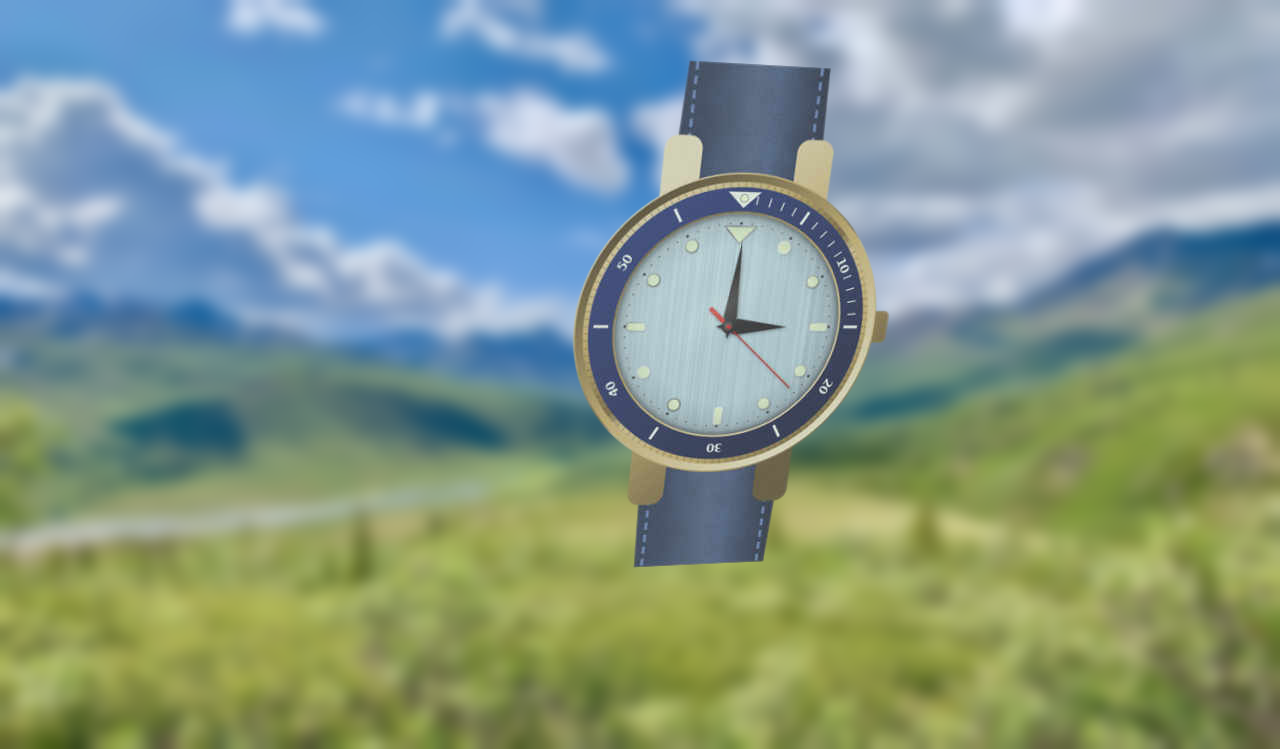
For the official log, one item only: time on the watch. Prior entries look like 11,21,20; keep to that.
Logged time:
3,00,22
